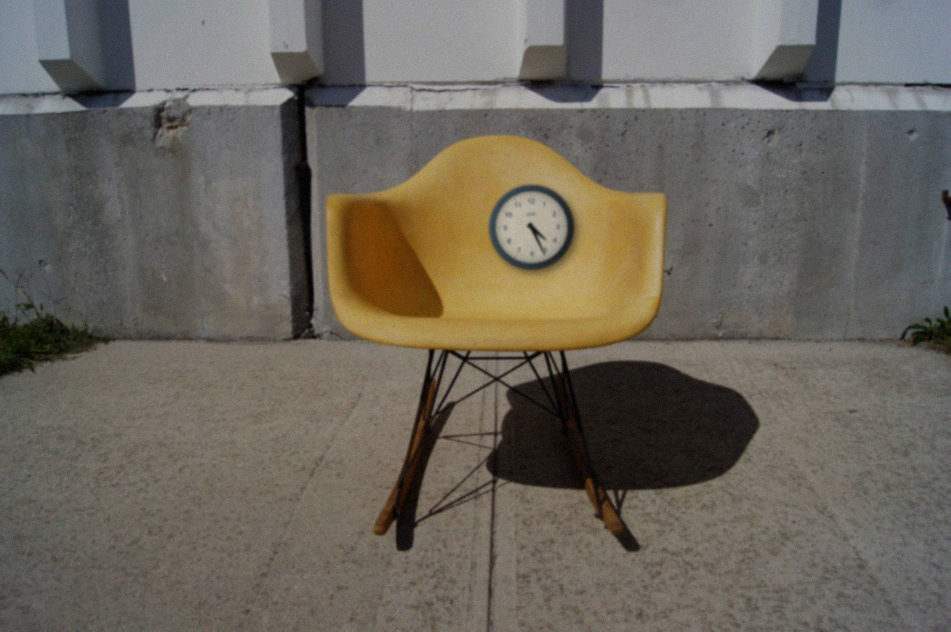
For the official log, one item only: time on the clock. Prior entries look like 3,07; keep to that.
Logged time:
4,26
